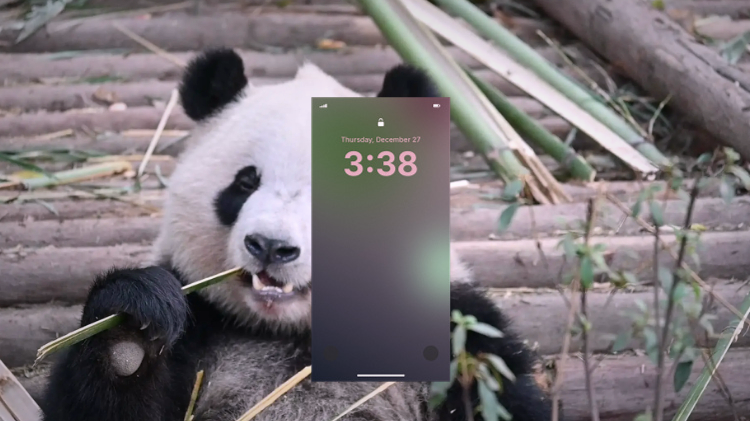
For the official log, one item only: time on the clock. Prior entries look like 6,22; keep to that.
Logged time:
3,38
